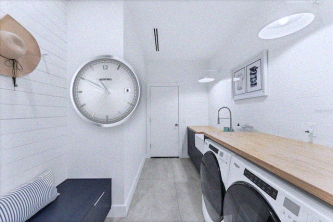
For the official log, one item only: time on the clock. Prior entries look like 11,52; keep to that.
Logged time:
10,50
